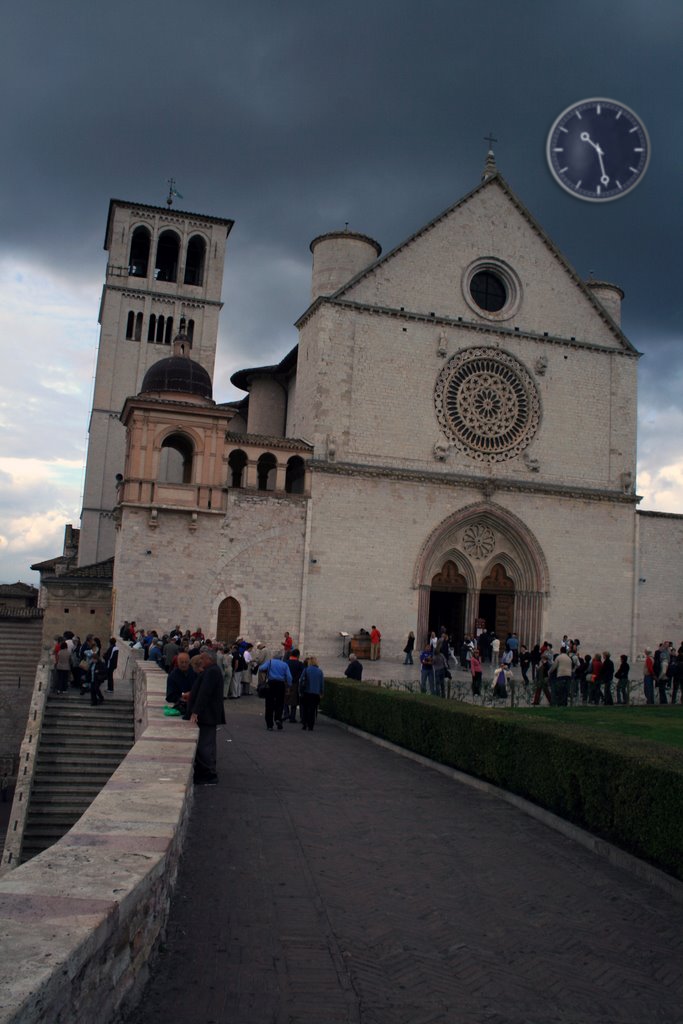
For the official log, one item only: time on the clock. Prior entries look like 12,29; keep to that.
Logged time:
10,28
